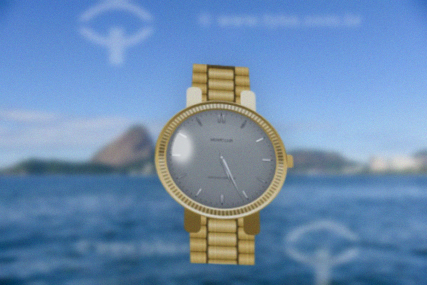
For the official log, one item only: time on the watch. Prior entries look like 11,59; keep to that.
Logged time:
5,26
